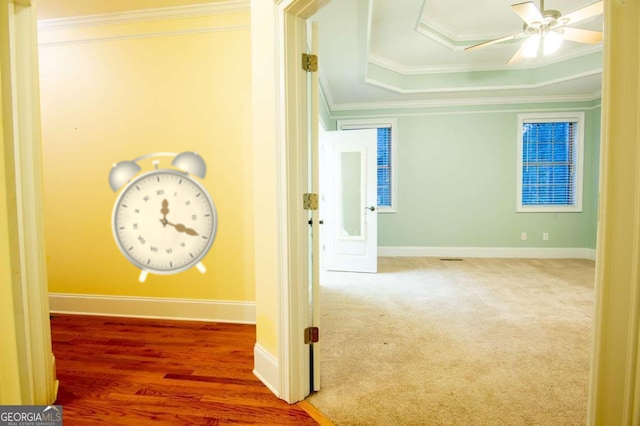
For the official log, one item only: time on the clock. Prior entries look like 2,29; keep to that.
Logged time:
12,20
